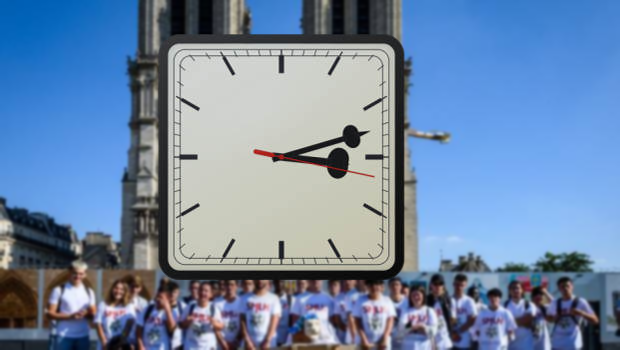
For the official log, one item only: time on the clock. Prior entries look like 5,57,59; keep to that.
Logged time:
3,12,17
